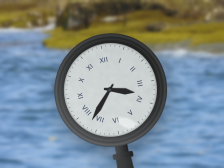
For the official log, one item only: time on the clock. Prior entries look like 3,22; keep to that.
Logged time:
3,37
